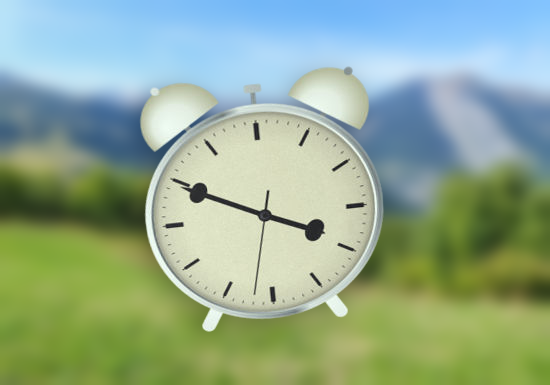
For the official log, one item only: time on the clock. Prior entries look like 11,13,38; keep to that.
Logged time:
3,49,32
